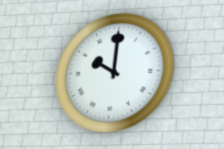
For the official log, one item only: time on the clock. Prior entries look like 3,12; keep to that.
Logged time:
10,00
